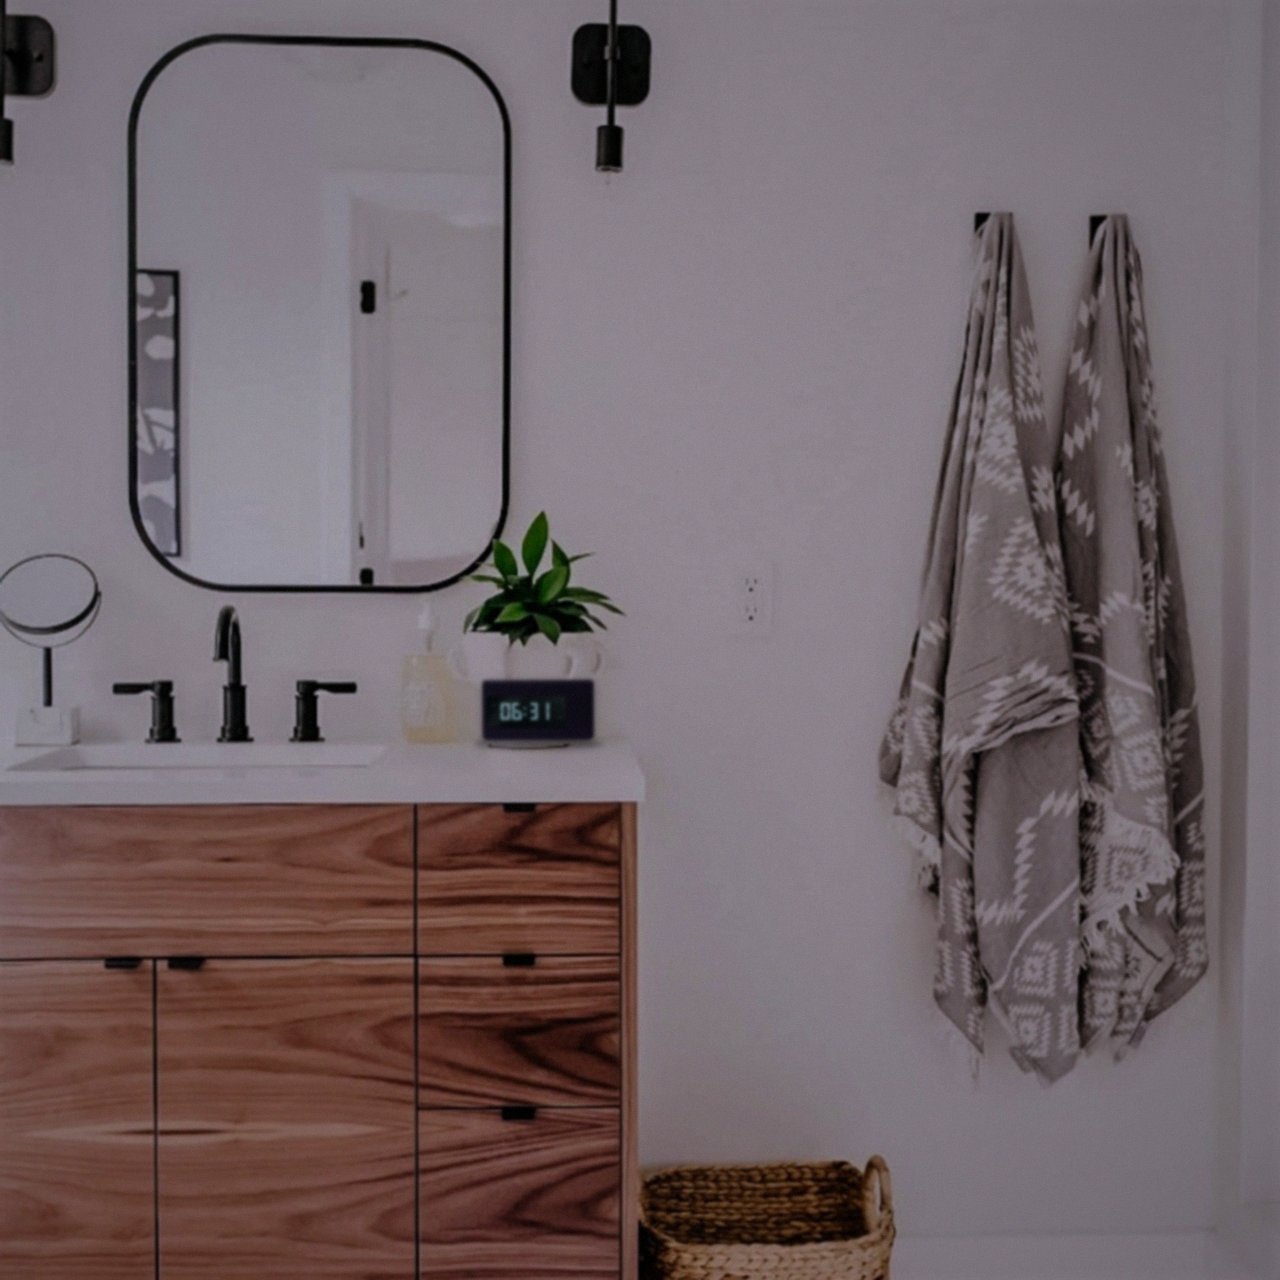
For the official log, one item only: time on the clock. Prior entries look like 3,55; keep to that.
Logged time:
6,31
